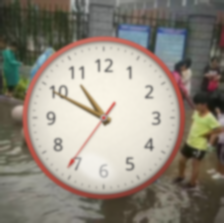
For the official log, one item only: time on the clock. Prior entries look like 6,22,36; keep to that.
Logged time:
10,49,36
